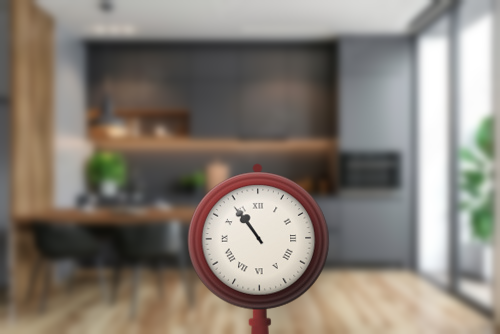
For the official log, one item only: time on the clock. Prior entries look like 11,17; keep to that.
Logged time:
10,54
